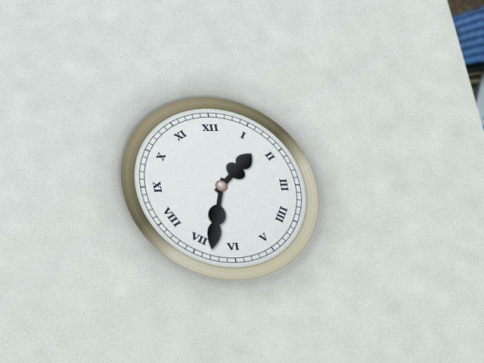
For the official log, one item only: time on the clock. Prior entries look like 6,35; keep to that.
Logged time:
1,33
